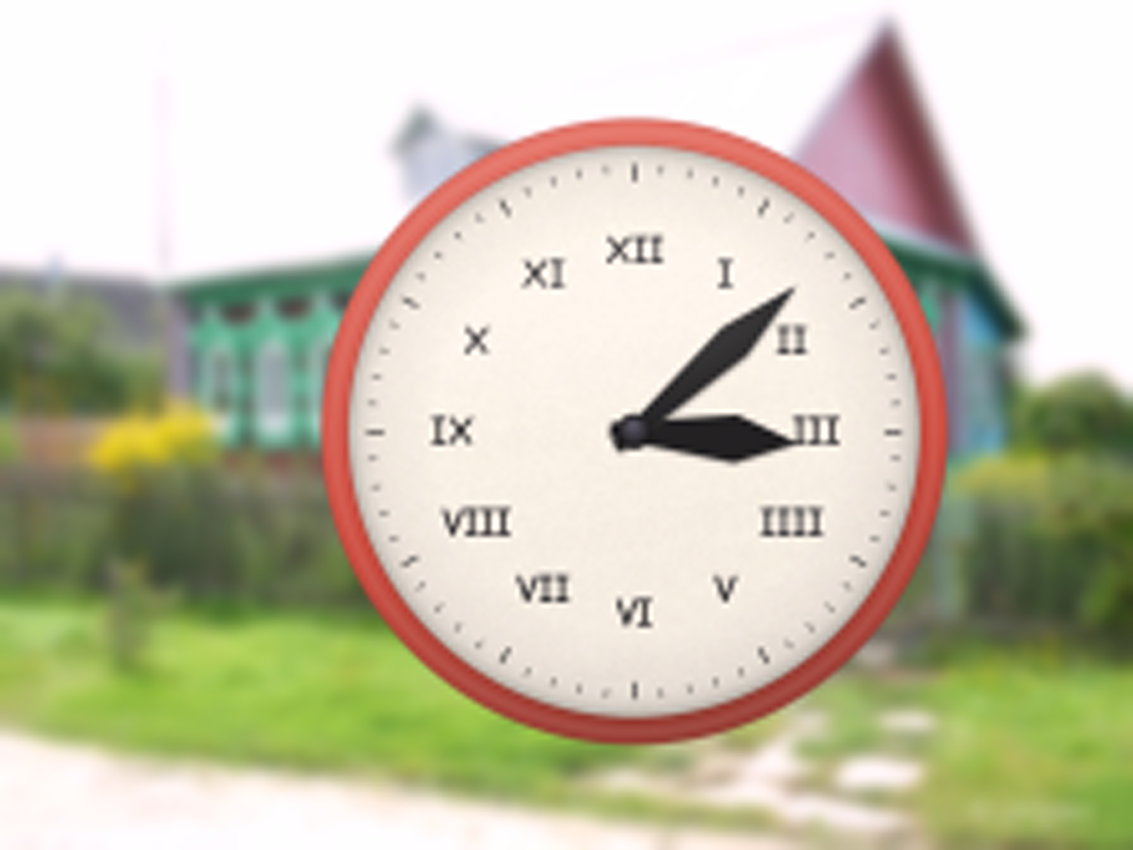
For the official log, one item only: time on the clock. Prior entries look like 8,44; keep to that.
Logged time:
3,08
